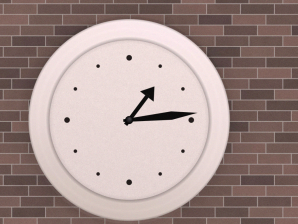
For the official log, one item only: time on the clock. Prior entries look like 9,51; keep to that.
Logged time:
1,14
